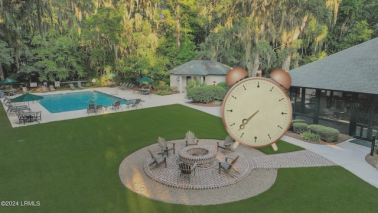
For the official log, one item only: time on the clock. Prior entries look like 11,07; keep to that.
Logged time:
7,37
